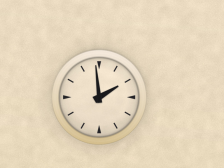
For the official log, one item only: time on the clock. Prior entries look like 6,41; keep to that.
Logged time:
1,59
